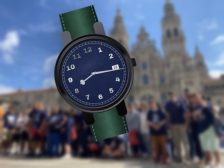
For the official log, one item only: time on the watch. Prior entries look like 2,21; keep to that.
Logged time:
8,16
